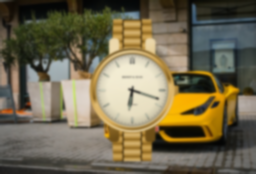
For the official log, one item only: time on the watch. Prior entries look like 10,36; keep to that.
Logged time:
6,18
